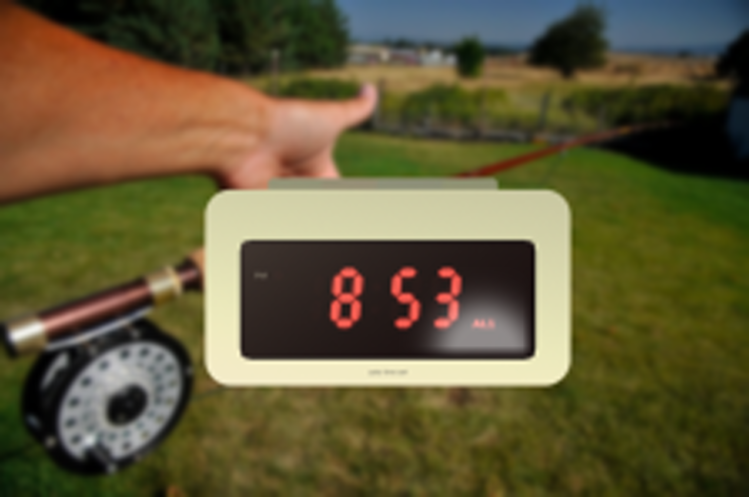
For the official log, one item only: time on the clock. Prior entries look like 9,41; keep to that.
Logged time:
8,53
